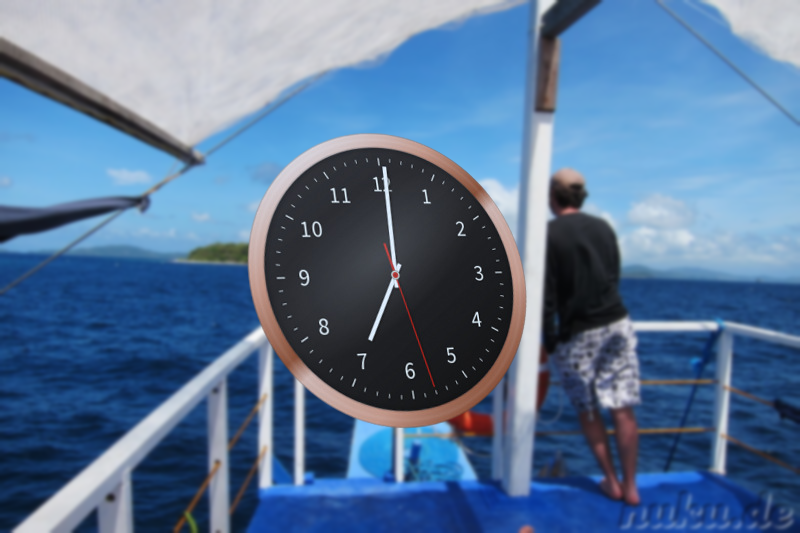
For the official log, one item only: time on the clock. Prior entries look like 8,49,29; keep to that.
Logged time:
7,00,28
